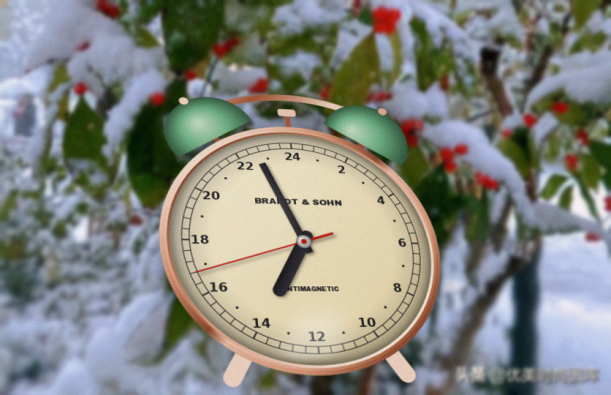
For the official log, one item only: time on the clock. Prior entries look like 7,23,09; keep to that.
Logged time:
13,56,42
